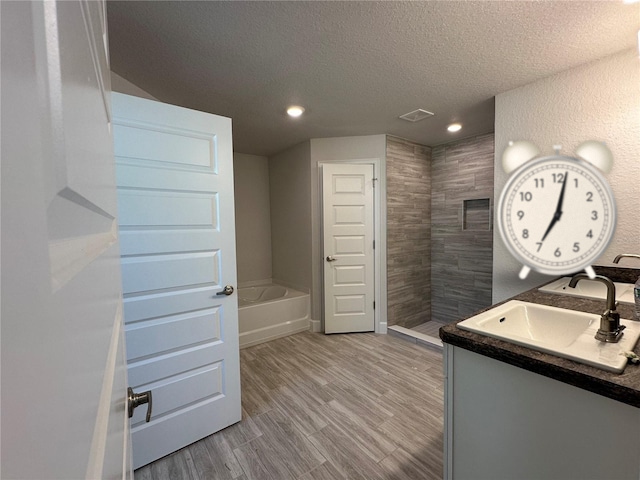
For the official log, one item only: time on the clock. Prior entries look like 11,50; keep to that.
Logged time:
7,02
